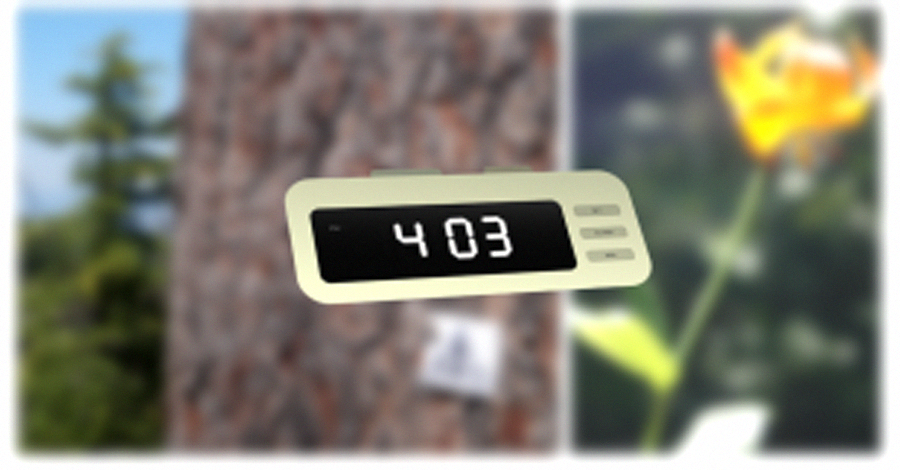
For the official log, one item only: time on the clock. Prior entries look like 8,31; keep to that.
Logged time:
4,03
